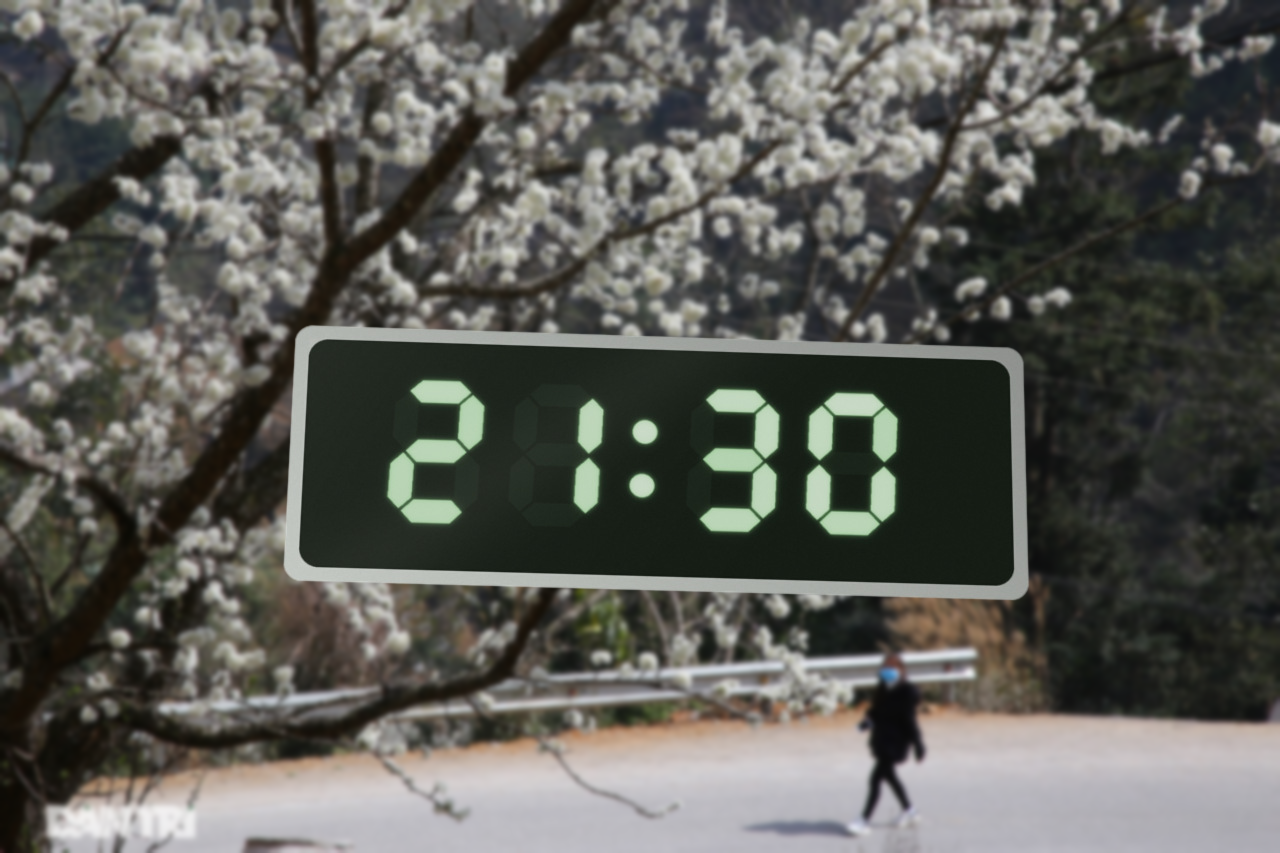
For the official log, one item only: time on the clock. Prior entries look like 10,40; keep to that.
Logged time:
21,30
